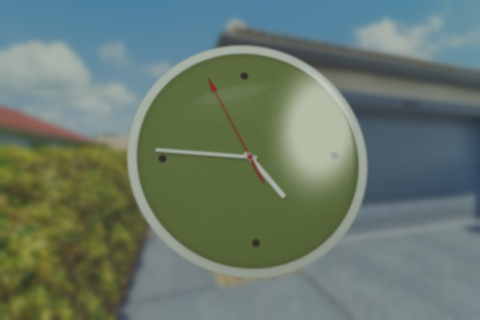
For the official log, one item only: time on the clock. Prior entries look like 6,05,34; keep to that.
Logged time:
4,45,56
